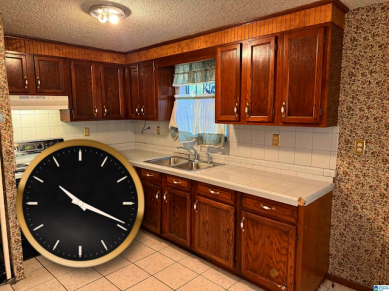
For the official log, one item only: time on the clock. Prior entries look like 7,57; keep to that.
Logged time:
10,19
